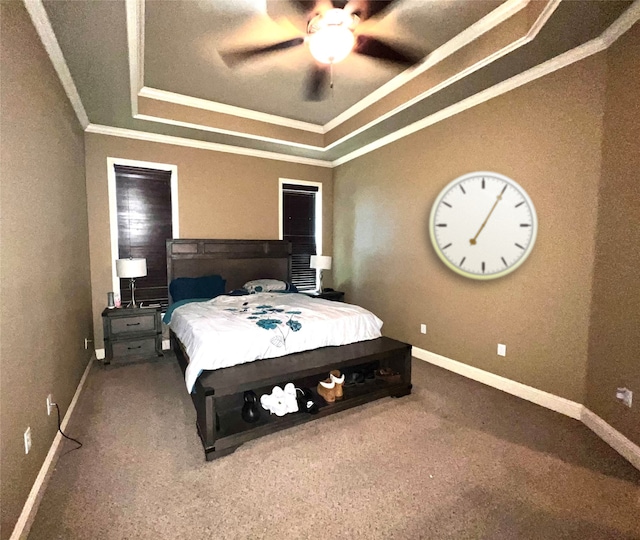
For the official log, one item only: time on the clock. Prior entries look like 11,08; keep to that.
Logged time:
7,05
